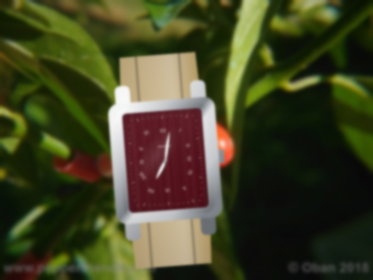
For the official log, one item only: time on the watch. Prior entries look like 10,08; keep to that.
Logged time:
7,02
